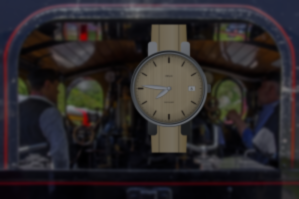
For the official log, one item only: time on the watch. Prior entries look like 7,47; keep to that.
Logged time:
7,46
